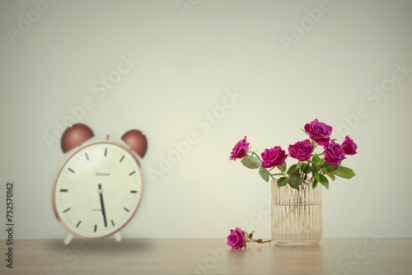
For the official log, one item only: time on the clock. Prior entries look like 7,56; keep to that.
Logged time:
5,27
